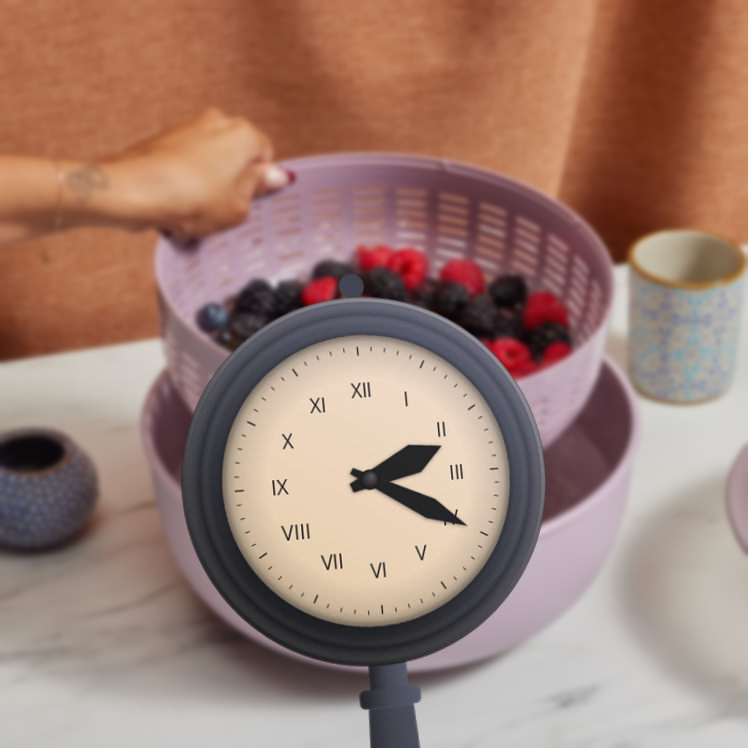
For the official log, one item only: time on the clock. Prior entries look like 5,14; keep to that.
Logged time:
2,20
